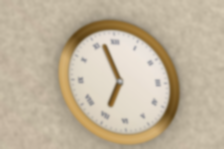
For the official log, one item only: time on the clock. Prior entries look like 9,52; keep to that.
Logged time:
6,57
